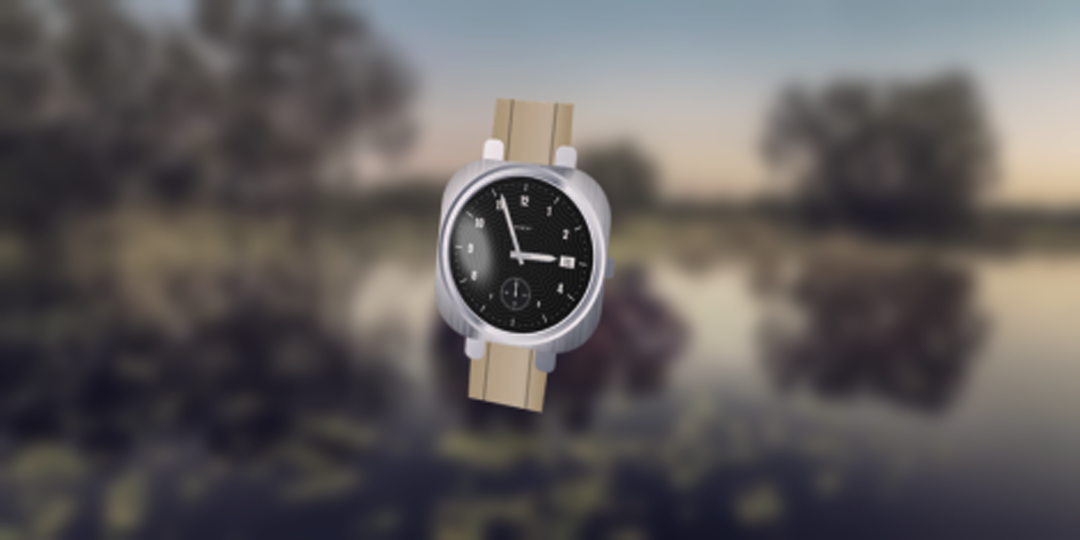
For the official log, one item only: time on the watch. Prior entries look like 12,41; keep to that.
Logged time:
2,56
